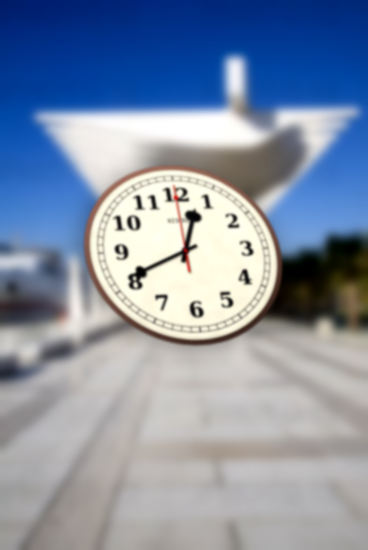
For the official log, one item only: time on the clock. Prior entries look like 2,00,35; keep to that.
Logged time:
12,41,00
